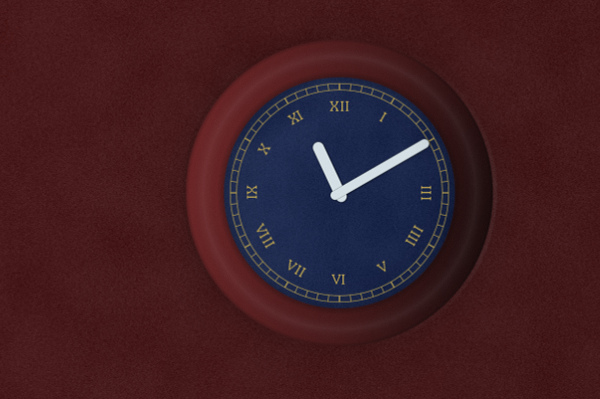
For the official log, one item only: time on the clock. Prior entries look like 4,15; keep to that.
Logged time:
11,10
